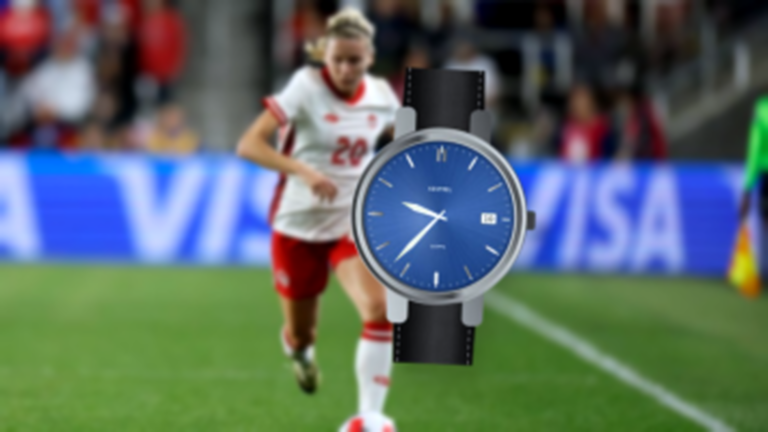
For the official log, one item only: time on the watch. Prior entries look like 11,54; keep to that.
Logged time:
9,37
